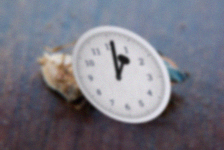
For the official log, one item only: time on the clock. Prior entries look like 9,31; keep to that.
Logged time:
1,01
